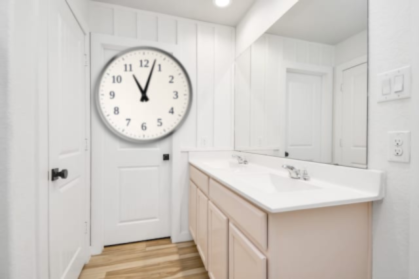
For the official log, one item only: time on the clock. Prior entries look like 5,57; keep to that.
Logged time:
11,03
